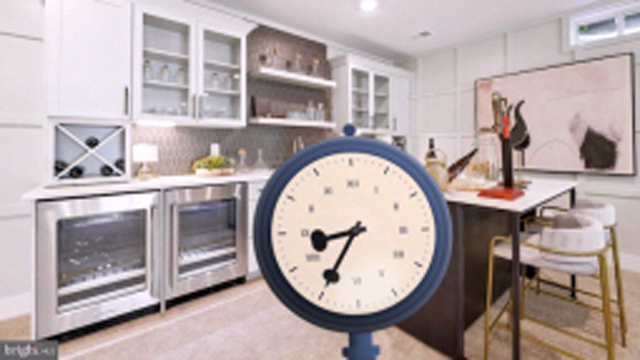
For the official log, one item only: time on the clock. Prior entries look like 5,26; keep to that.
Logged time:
8,35
